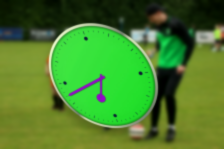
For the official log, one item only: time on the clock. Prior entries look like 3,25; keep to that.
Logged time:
6,42
